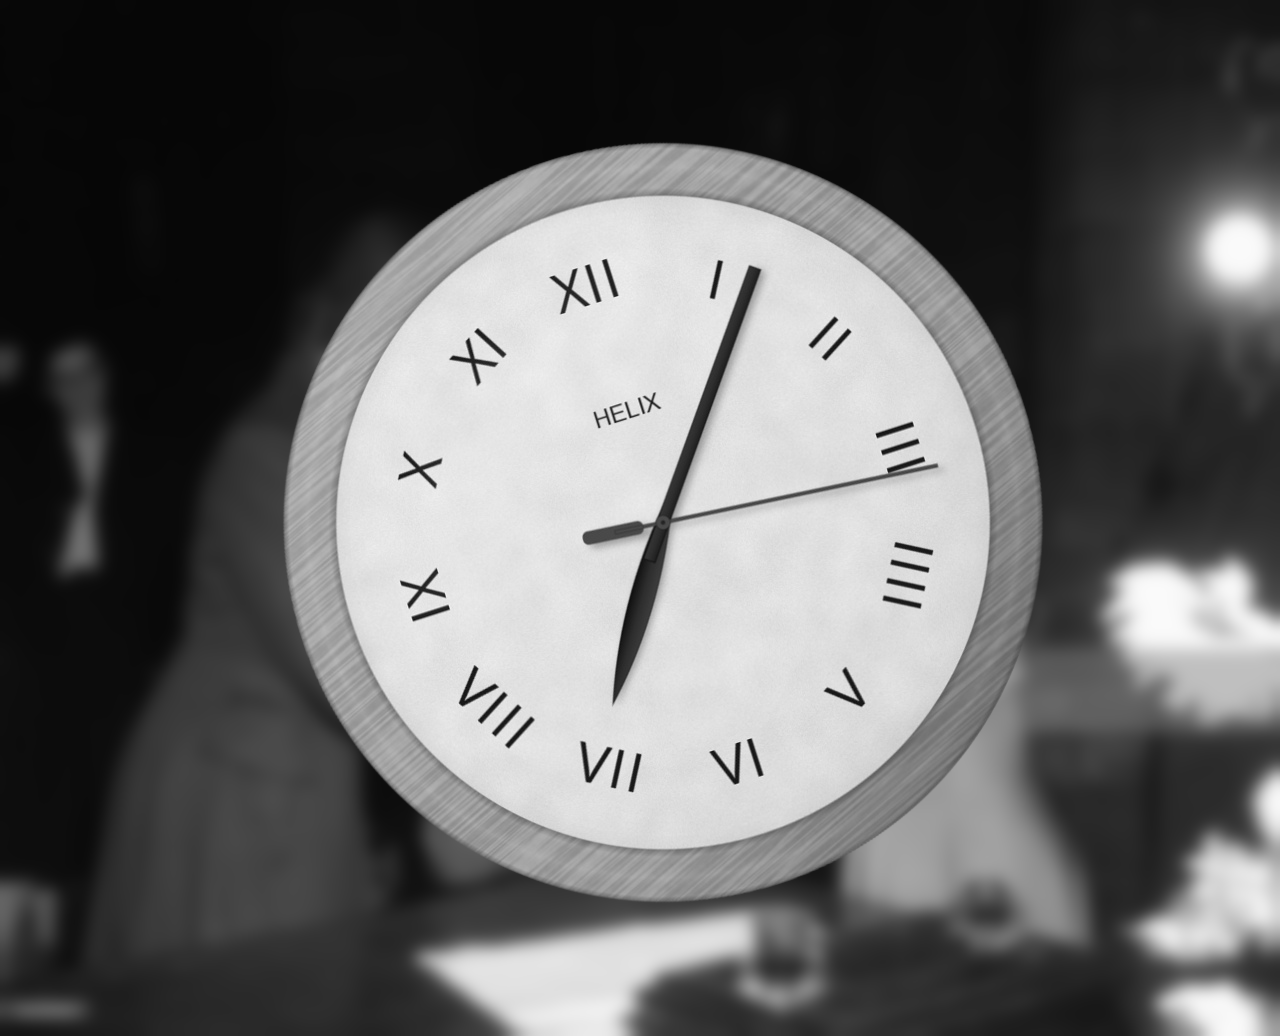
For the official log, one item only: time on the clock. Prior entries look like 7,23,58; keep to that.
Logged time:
7,06,16
